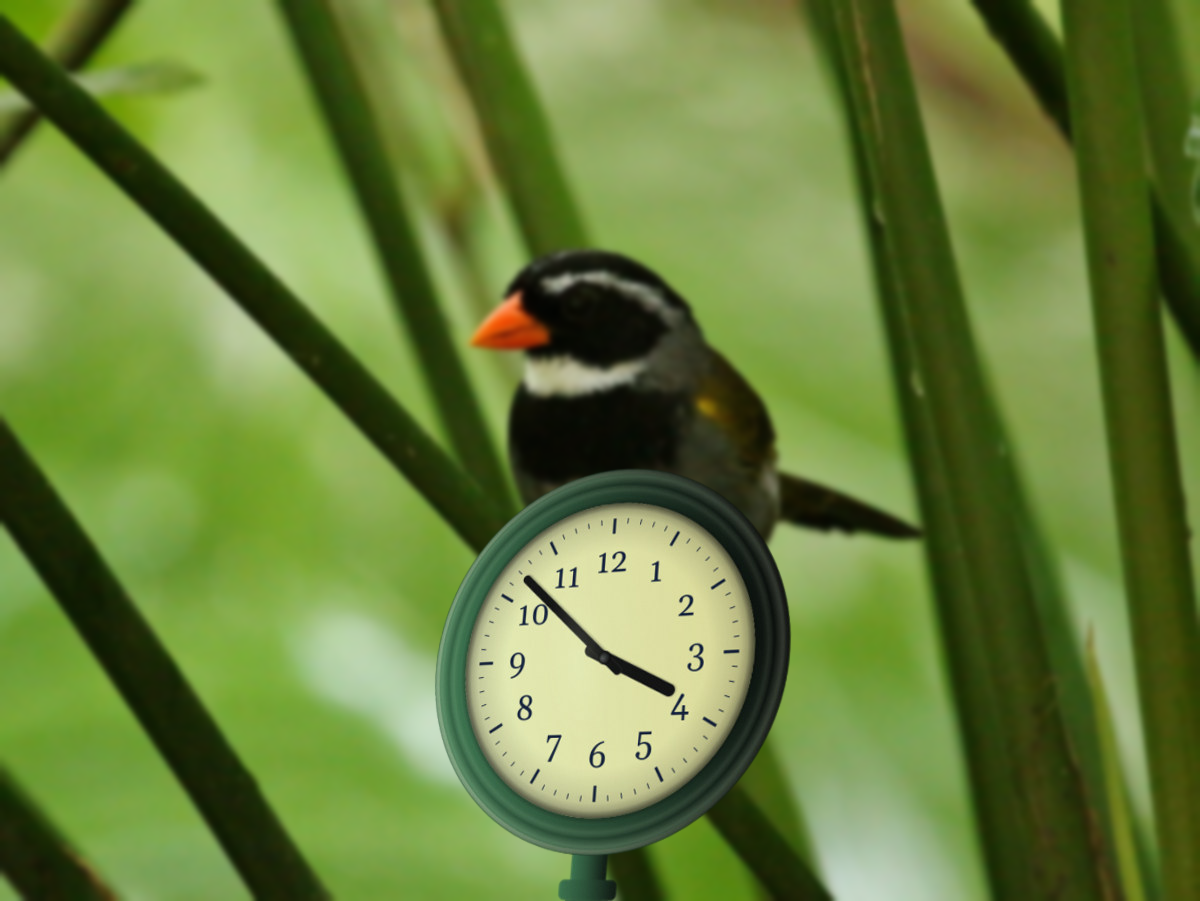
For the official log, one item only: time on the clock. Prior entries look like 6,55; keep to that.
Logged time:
3,52
